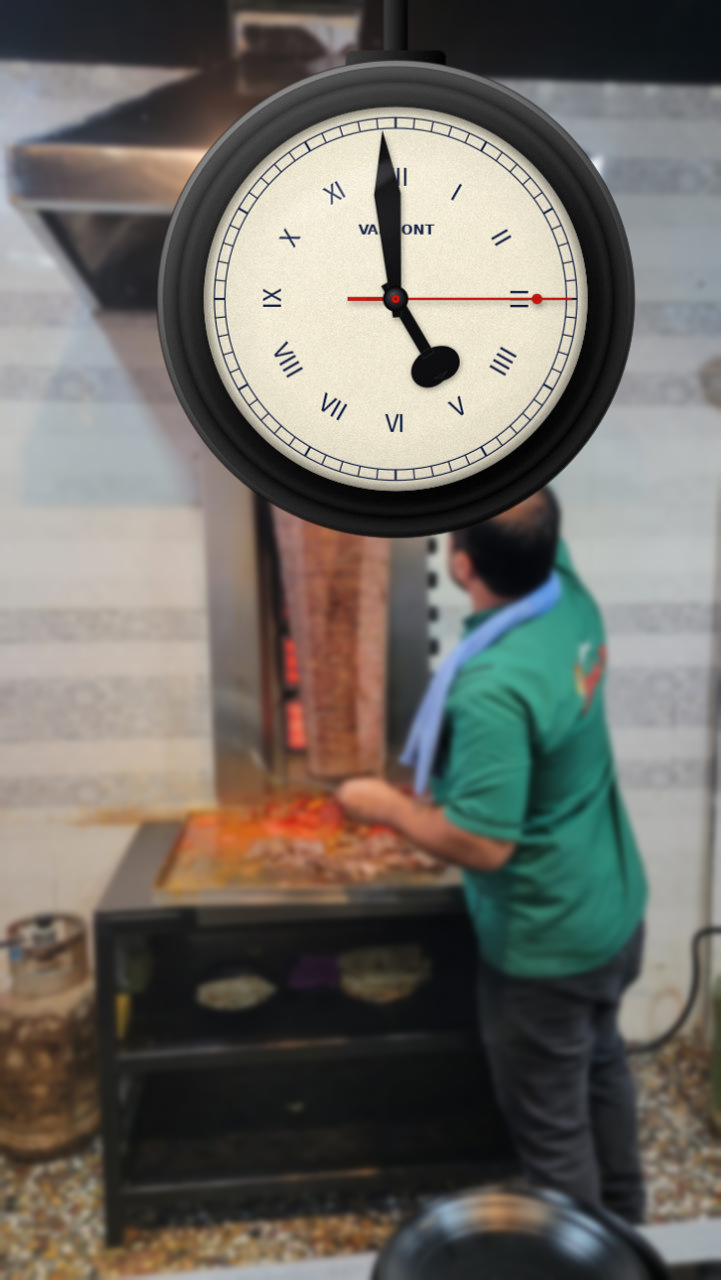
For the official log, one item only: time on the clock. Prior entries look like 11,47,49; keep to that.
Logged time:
4,59,15
